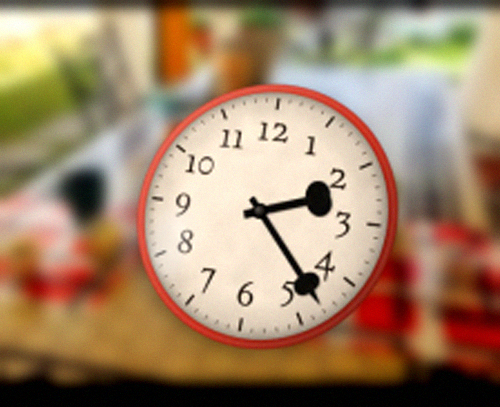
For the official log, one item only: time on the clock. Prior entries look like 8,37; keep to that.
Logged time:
2,23
